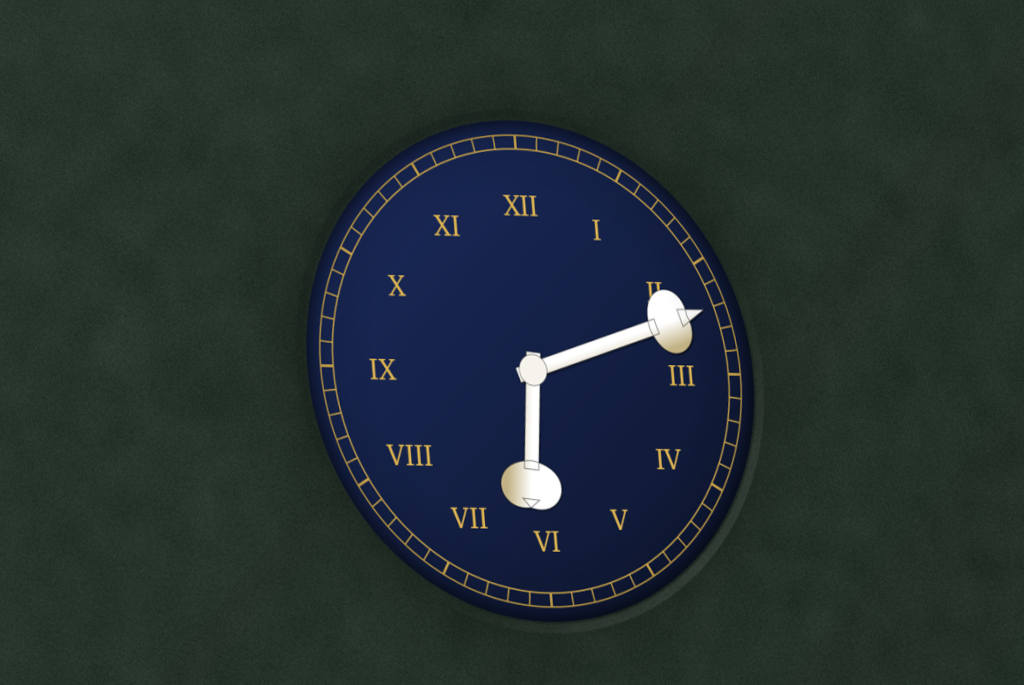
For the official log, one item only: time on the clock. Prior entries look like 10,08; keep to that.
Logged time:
6,12
